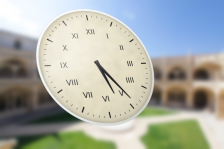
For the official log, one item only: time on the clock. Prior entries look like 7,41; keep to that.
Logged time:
5,24
